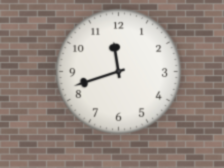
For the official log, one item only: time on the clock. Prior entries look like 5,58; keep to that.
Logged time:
11,42
